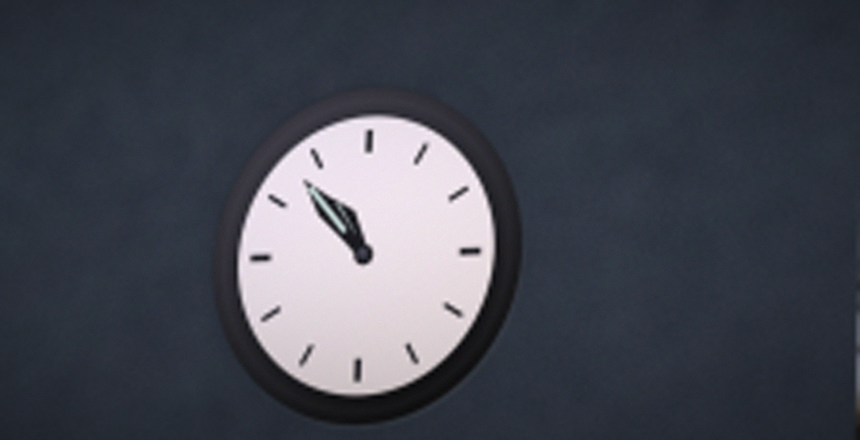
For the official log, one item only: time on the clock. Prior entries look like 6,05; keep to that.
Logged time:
10,53
